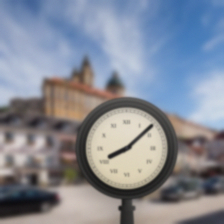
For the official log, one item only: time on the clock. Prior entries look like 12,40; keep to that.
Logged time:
8,08
